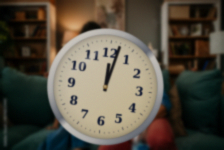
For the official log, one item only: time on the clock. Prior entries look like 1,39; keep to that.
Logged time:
12,02
